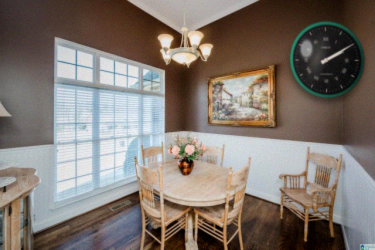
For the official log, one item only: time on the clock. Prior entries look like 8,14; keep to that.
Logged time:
2,10
